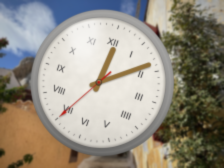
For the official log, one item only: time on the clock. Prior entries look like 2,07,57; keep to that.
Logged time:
12,08,35
